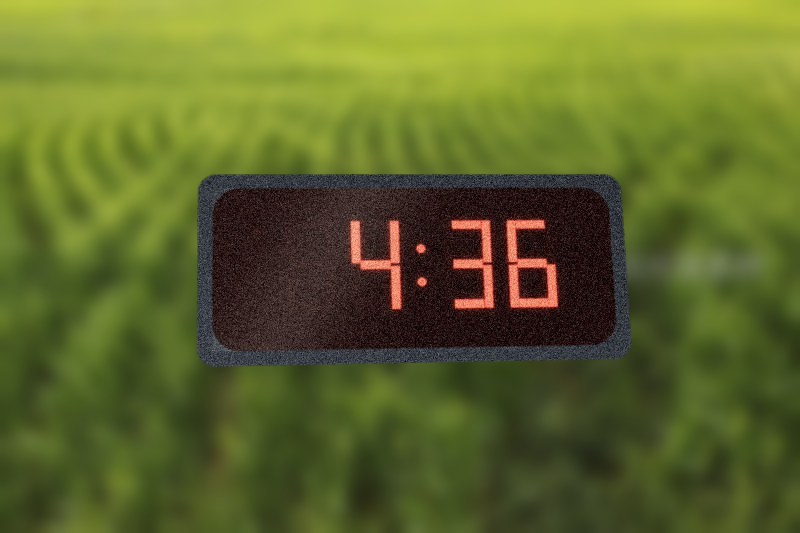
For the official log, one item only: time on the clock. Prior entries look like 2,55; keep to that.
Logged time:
4,36
